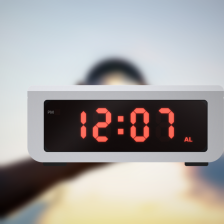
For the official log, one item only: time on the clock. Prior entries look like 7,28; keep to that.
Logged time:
12,07
